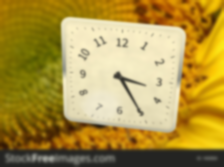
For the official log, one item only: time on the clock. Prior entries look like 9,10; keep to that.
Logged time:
3,25
